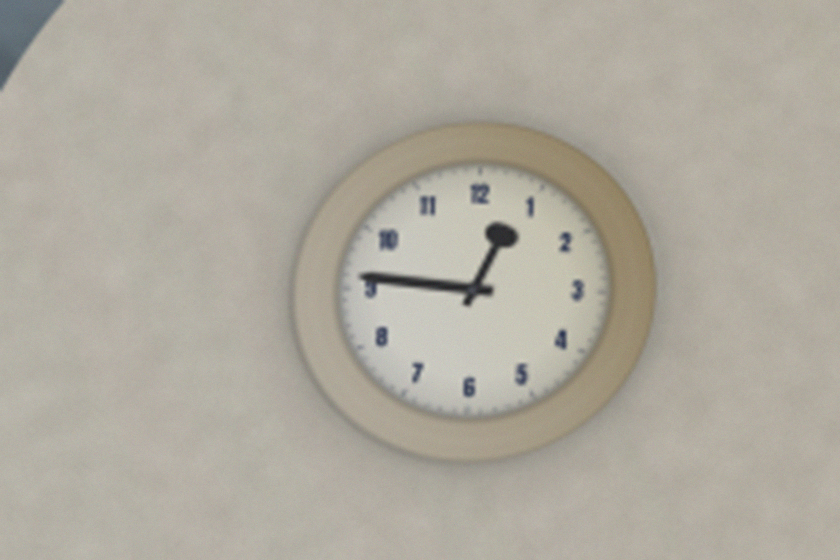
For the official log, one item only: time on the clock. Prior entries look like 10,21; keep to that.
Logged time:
12,46
